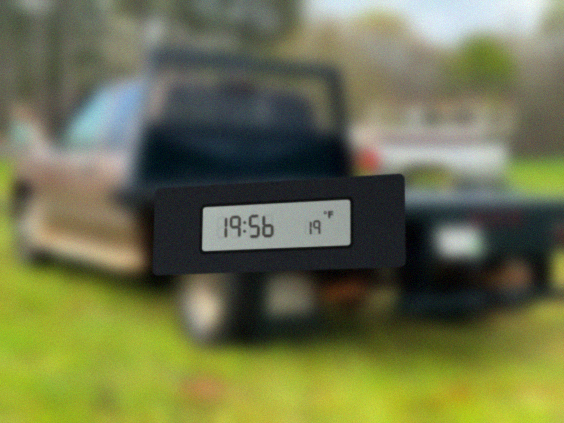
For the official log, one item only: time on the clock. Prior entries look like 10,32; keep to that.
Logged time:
19,56
